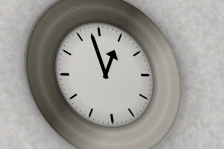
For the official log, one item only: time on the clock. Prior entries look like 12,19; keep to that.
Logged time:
12,58
